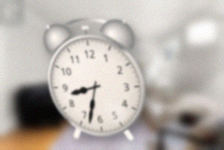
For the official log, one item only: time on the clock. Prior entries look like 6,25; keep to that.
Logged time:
8,33
